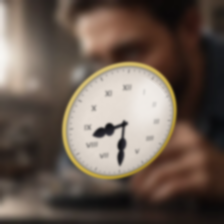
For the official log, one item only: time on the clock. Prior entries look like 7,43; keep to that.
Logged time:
8,30
